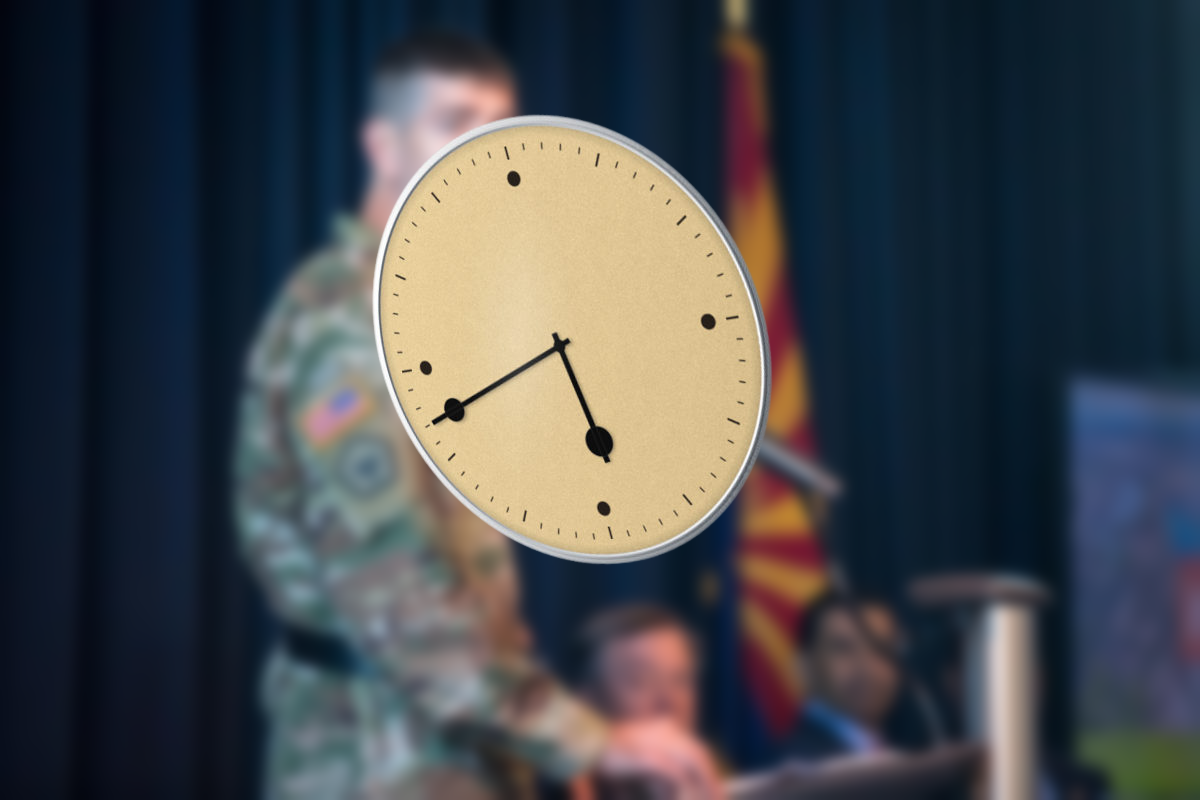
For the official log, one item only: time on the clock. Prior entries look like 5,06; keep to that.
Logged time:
5,42
